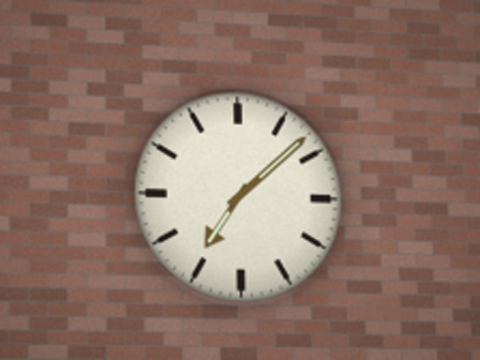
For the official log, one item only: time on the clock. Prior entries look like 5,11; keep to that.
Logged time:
7,08
